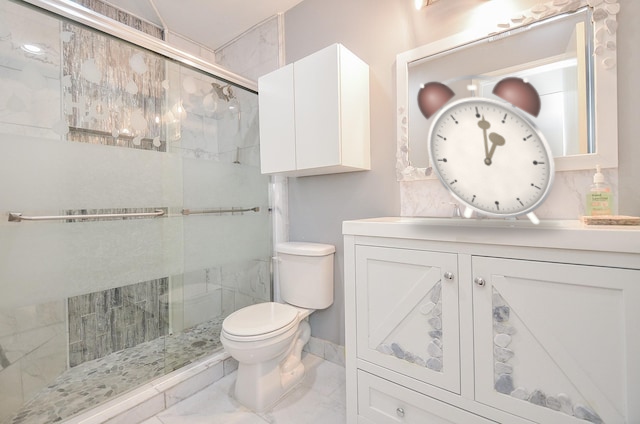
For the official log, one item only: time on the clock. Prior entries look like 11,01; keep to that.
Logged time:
1,01
